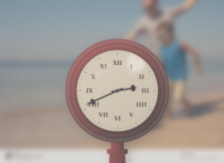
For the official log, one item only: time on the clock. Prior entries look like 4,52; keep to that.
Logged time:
2,41
